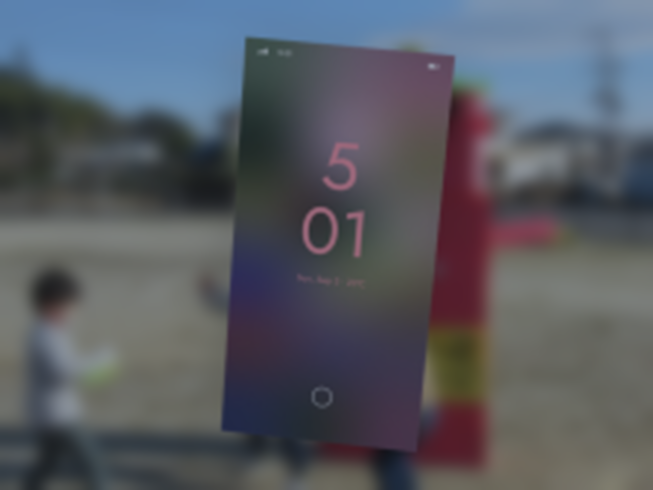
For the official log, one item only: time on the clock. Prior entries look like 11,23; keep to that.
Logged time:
5,01
